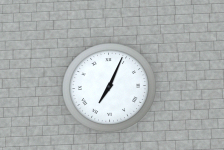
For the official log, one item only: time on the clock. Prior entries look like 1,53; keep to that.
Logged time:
7,04
